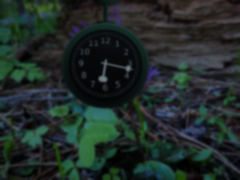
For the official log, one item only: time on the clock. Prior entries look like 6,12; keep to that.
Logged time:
6,17
